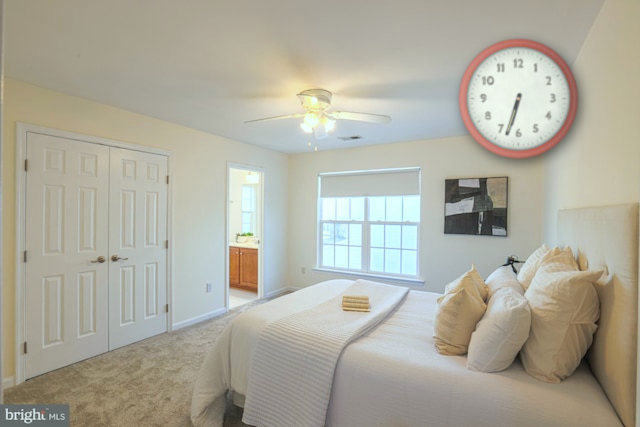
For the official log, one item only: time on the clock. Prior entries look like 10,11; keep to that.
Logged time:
6,33
